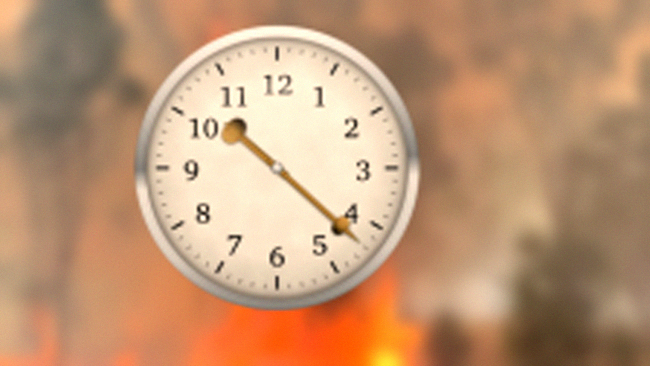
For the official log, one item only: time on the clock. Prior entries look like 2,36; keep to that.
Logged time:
10,22
